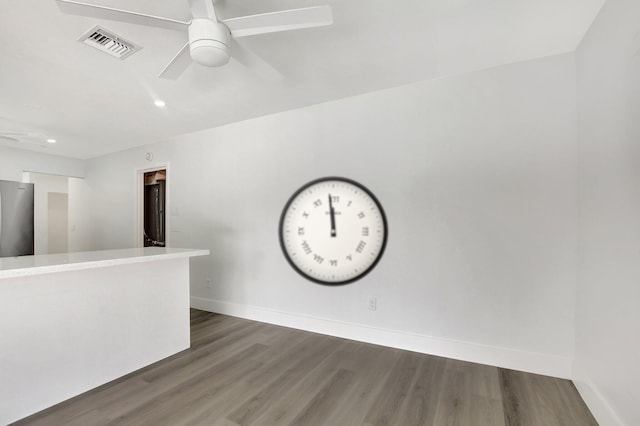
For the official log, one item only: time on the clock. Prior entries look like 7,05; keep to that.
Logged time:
11,59
